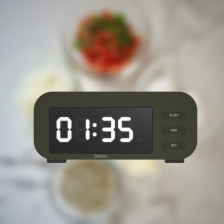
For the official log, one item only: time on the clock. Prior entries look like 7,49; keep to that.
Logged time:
1,35
